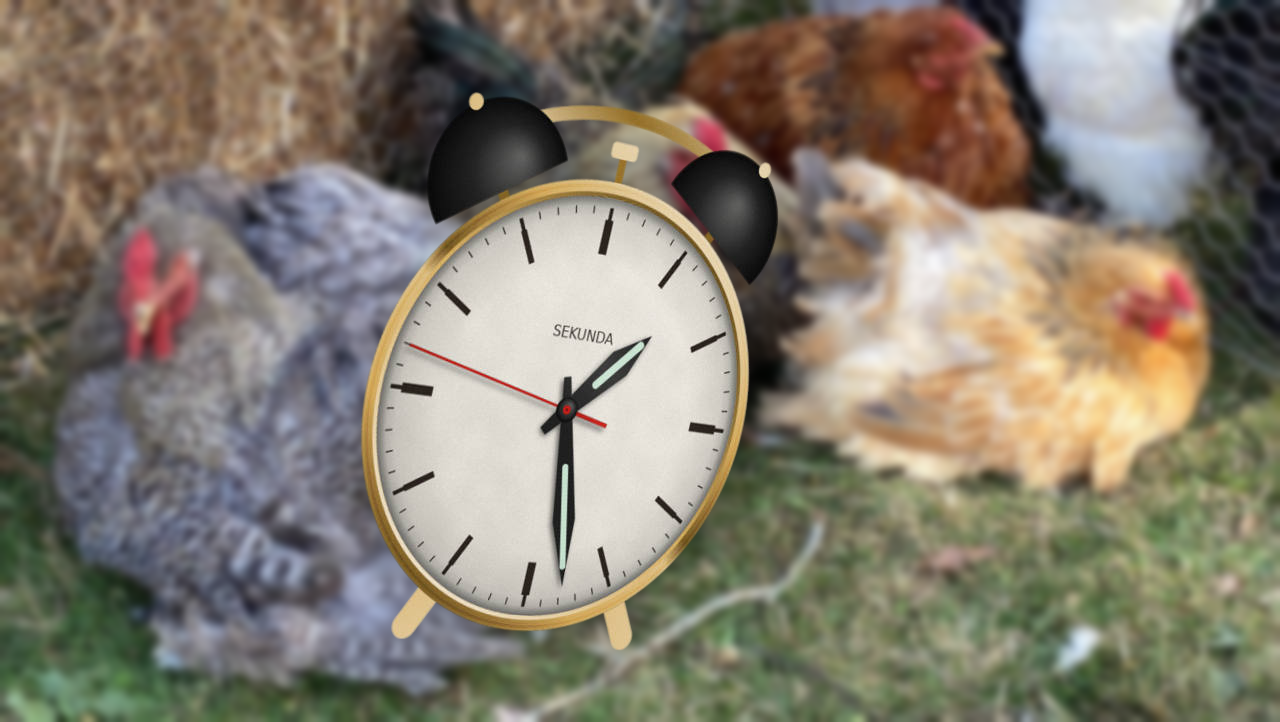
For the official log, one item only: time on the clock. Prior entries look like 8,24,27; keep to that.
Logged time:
1,27,47
